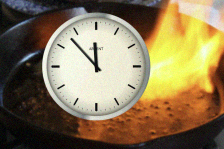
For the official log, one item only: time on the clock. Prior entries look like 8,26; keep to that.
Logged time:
11,53
